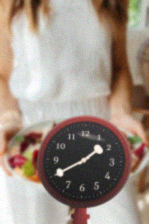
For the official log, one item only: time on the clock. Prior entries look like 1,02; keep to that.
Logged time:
1,40
